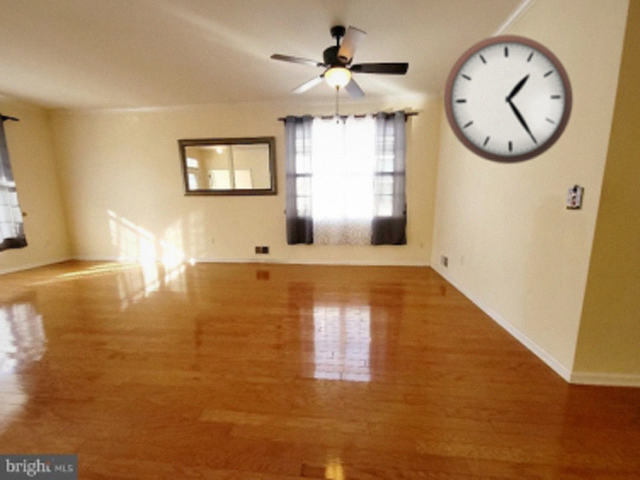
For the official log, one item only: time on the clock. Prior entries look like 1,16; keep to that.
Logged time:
1,25
